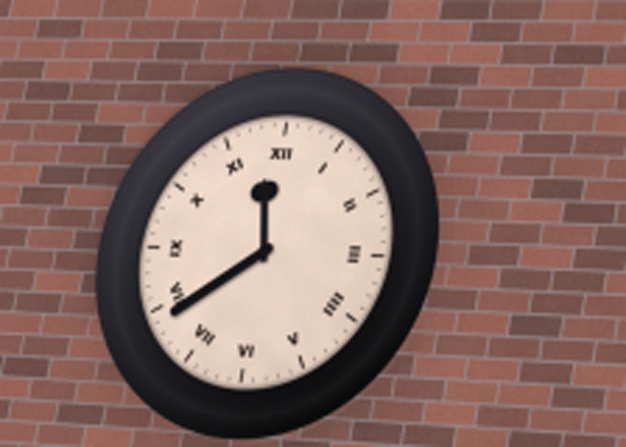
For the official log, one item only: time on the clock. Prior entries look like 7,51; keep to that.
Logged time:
11,39
